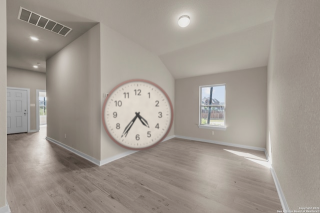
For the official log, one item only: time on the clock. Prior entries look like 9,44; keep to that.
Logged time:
4,36
